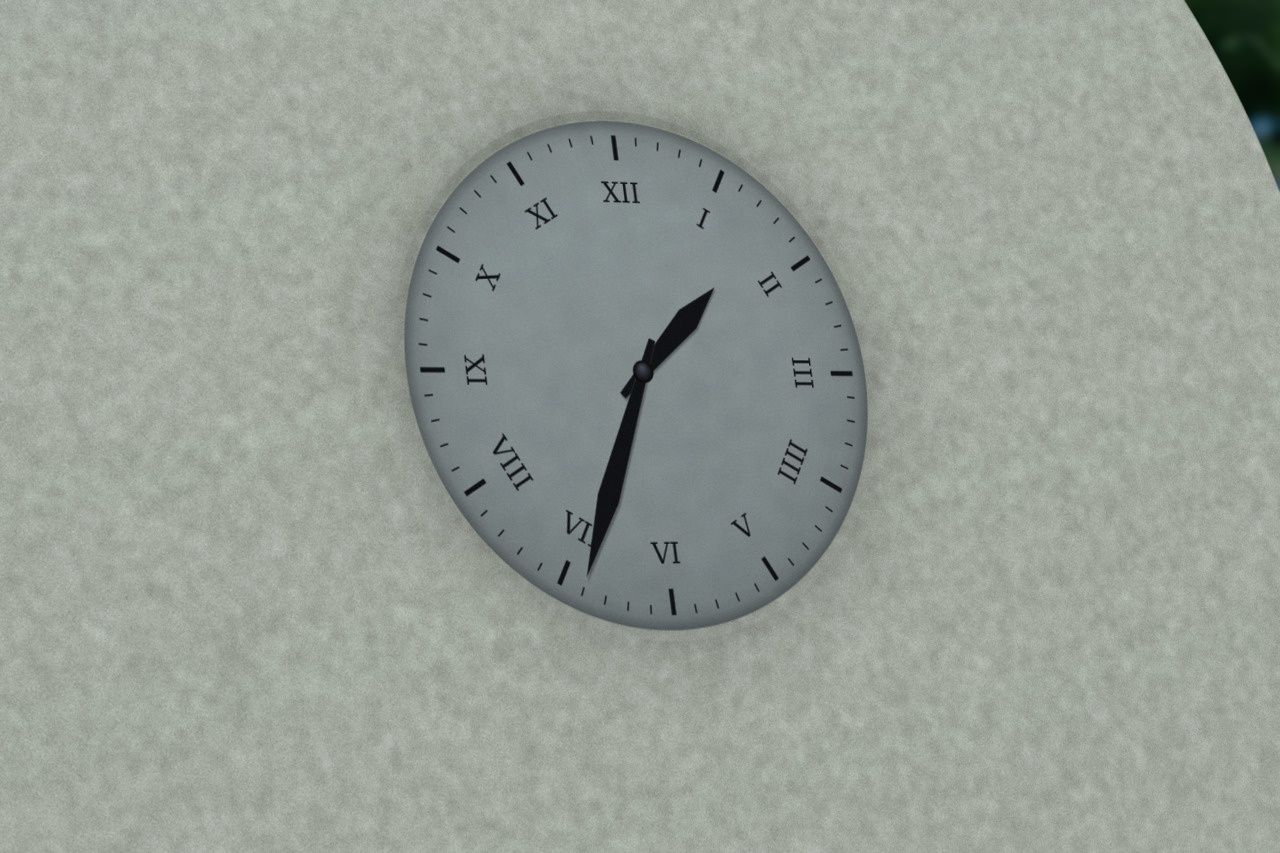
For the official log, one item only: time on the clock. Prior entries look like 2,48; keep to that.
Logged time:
1,34
